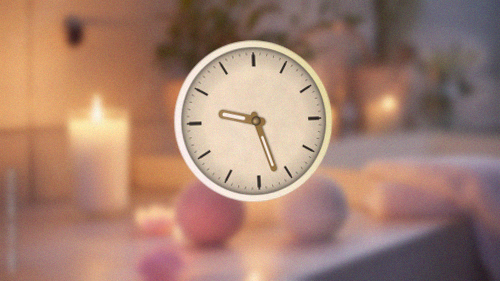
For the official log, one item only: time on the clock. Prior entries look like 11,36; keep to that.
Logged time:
9,27
